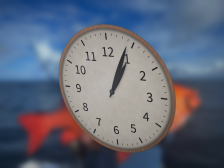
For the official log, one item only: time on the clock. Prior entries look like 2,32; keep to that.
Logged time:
1,04
